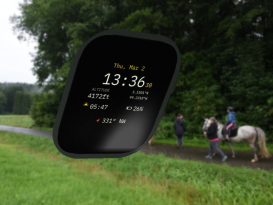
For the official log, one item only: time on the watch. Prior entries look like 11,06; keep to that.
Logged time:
13,36
